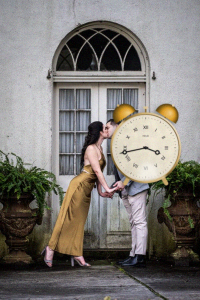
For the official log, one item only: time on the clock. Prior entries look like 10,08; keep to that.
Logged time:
3,43
